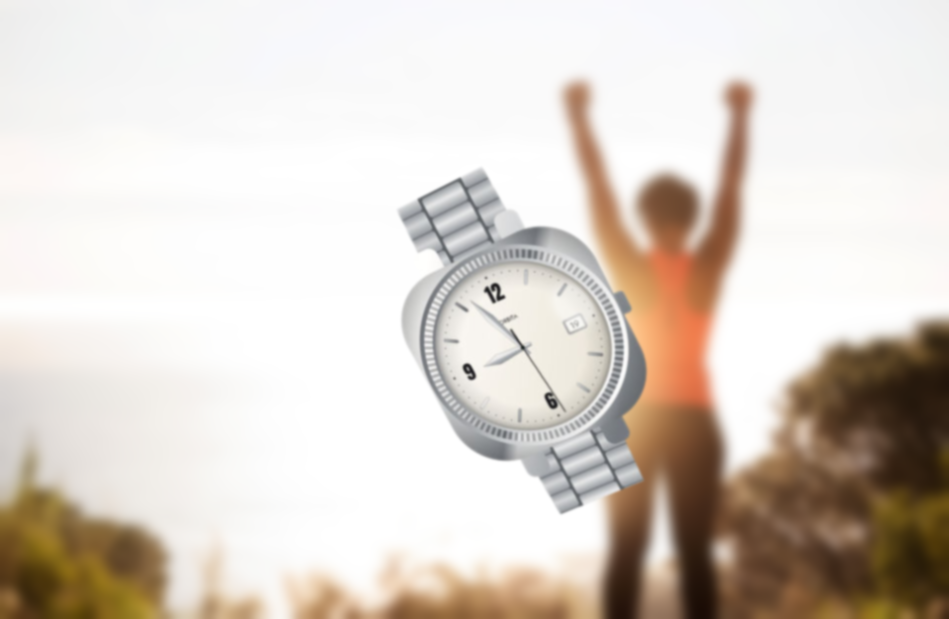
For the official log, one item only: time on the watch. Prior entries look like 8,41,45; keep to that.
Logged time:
8,56,29
